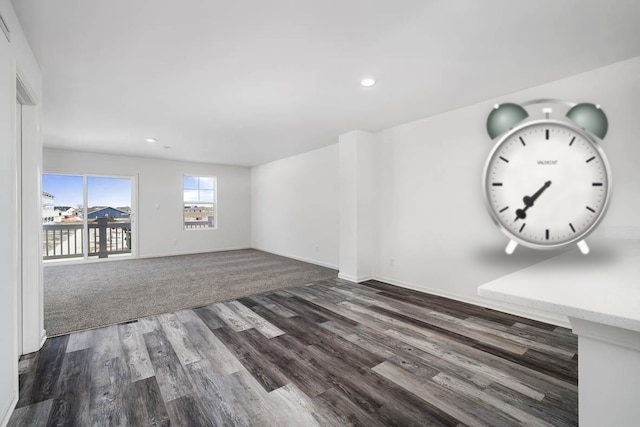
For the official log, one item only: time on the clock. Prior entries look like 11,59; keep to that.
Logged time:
7,37
